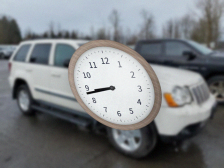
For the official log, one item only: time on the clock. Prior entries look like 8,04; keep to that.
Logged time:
8,43
